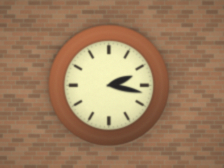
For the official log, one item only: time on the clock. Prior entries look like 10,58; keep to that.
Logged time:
2,17
